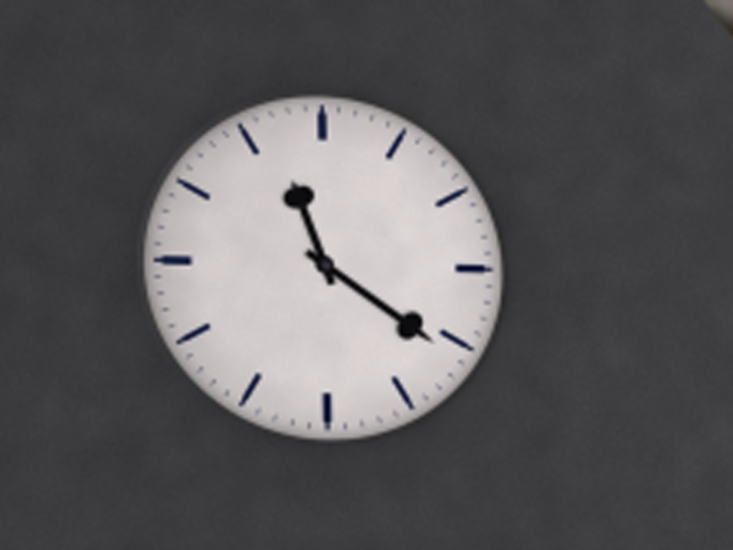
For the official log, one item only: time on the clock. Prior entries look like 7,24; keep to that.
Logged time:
11,21
